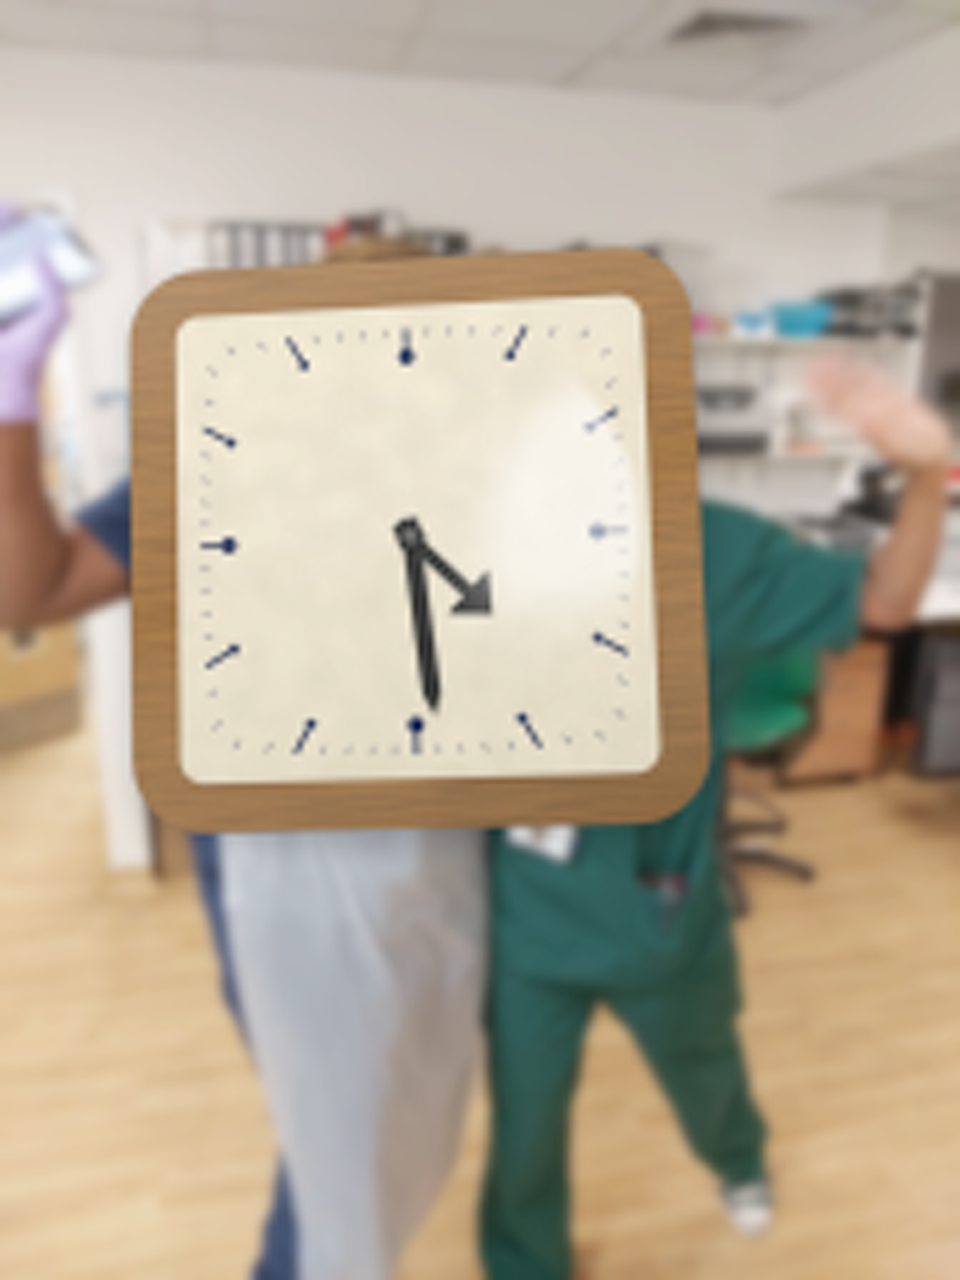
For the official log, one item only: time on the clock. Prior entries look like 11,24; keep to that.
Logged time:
4,29
